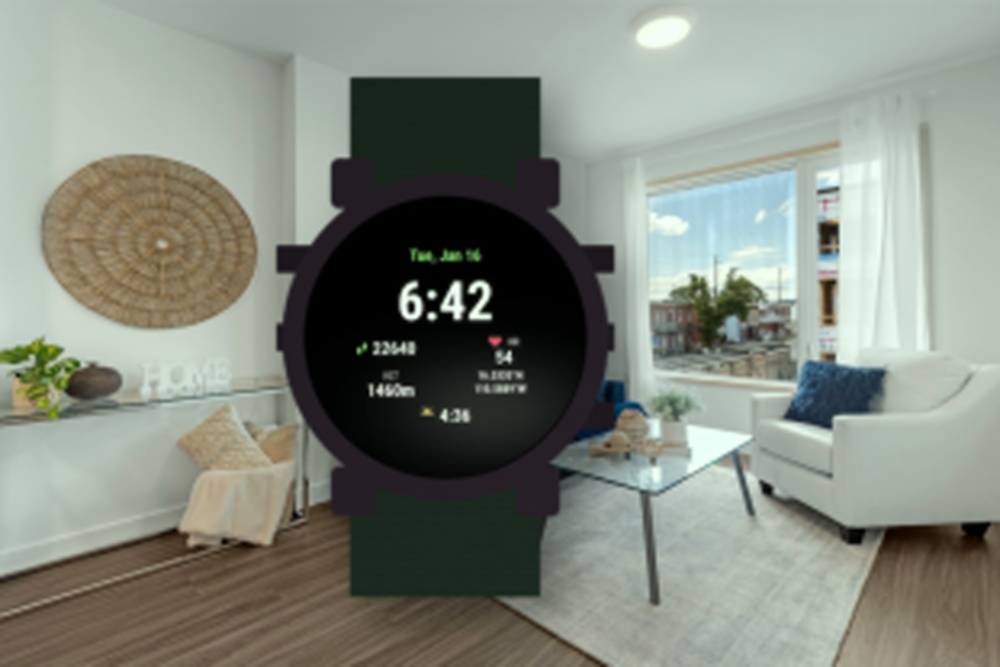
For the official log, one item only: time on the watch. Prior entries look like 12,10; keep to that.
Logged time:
6,42
